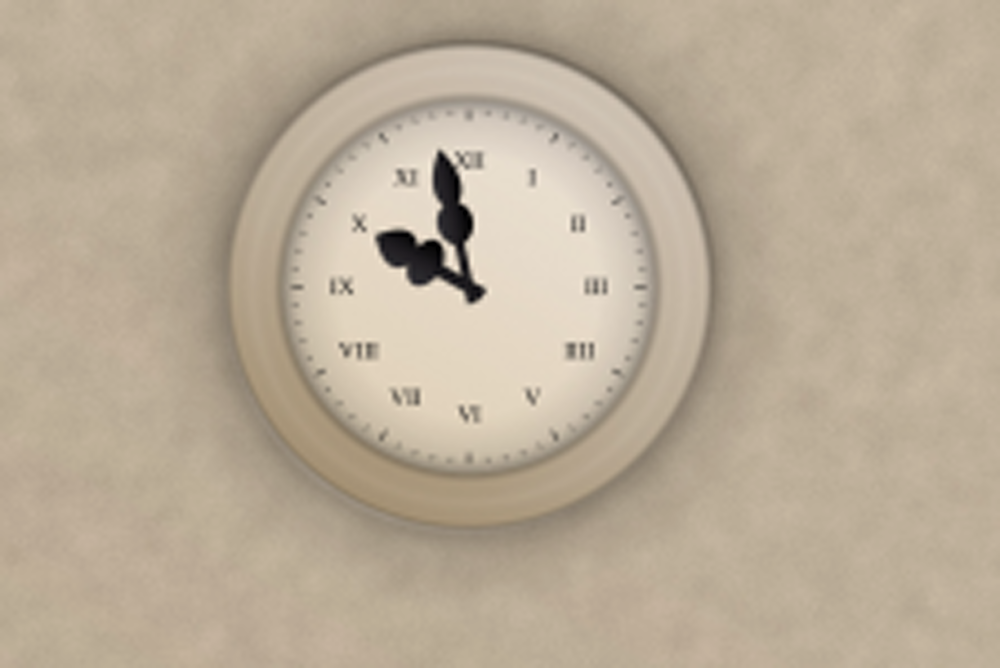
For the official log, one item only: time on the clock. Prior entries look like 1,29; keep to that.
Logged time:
9,58
